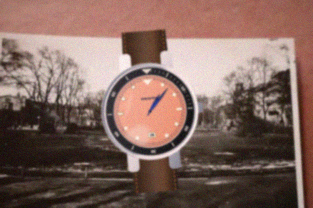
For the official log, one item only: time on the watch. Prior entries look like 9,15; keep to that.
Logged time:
1,07
